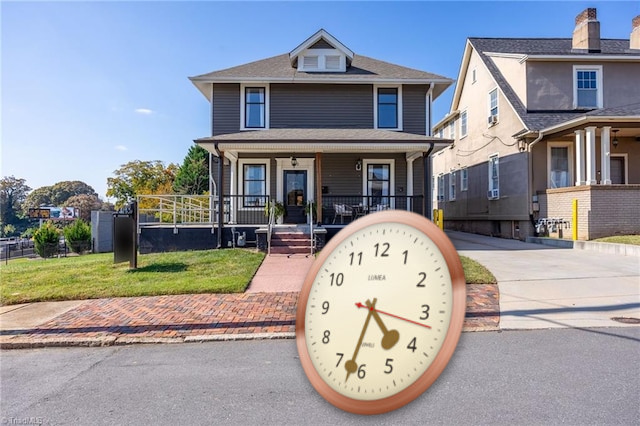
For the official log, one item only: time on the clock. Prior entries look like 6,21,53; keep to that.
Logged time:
4,32,17
